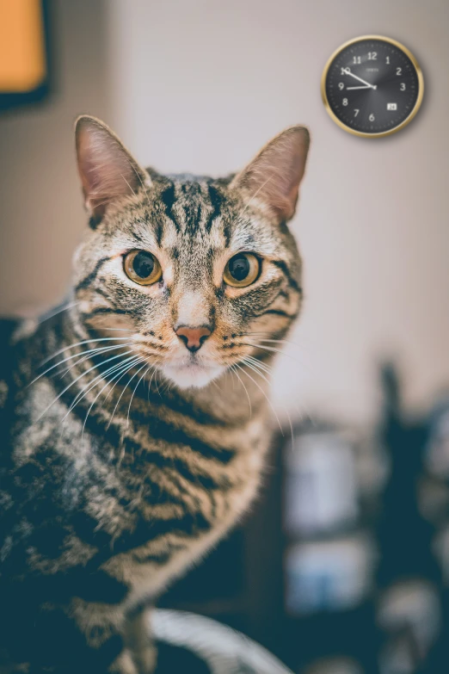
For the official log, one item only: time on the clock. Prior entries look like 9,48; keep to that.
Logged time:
8,50
